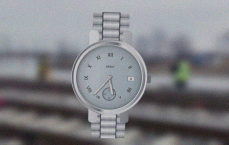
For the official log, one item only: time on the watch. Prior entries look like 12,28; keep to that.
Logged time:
5,37
